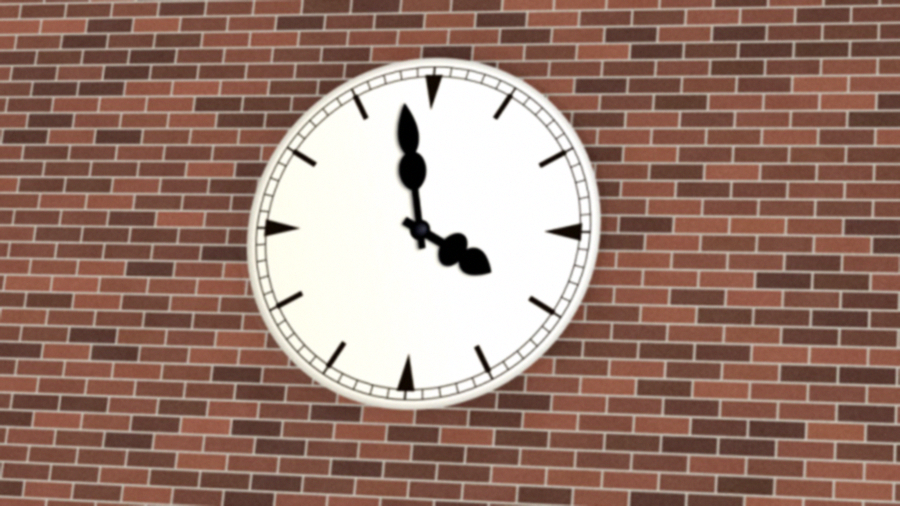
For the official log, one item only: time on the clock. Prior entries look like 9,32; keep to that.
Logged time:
3,58
